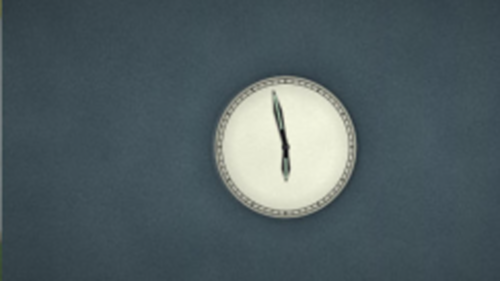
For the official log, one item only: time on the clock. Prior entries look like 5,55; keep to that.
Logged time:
5,58
